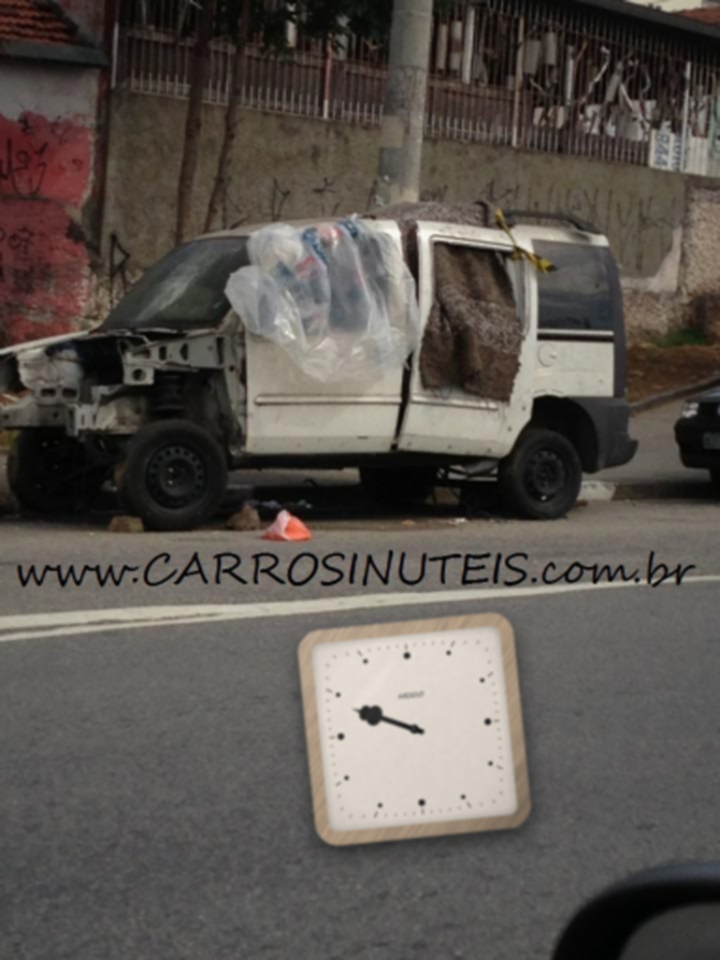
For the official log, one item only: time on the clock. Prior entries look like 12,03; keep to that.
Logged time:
9,49
